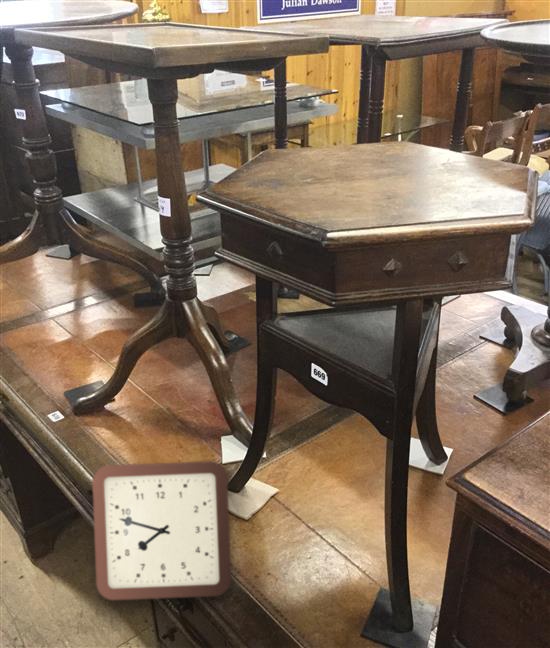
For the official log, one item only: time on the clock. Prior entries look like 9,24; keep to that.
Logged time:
7,48
